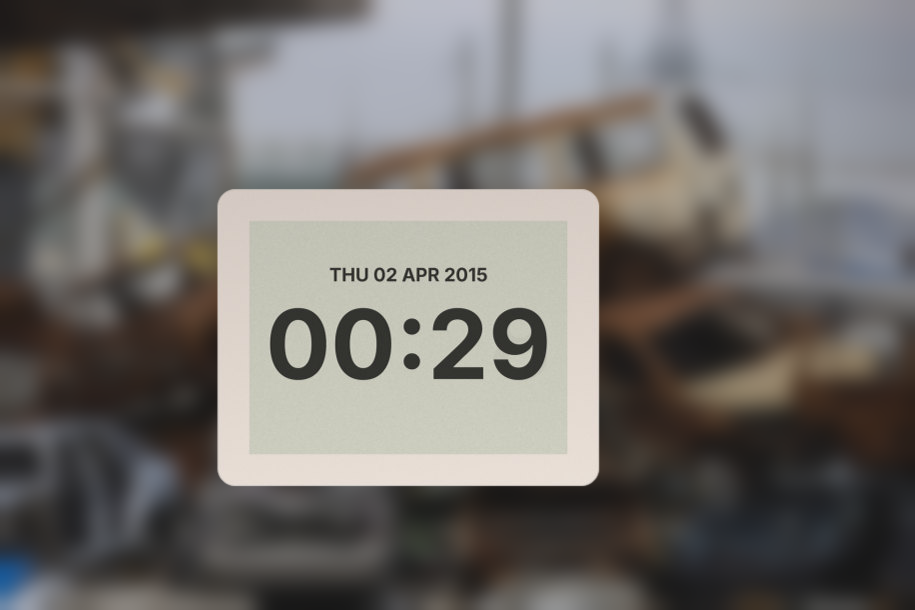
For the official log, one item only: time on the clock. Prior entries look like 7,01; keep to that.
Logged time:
0,29
